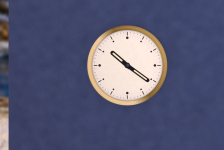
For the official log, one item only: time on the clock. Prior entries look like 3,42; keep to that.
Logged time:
10,21
